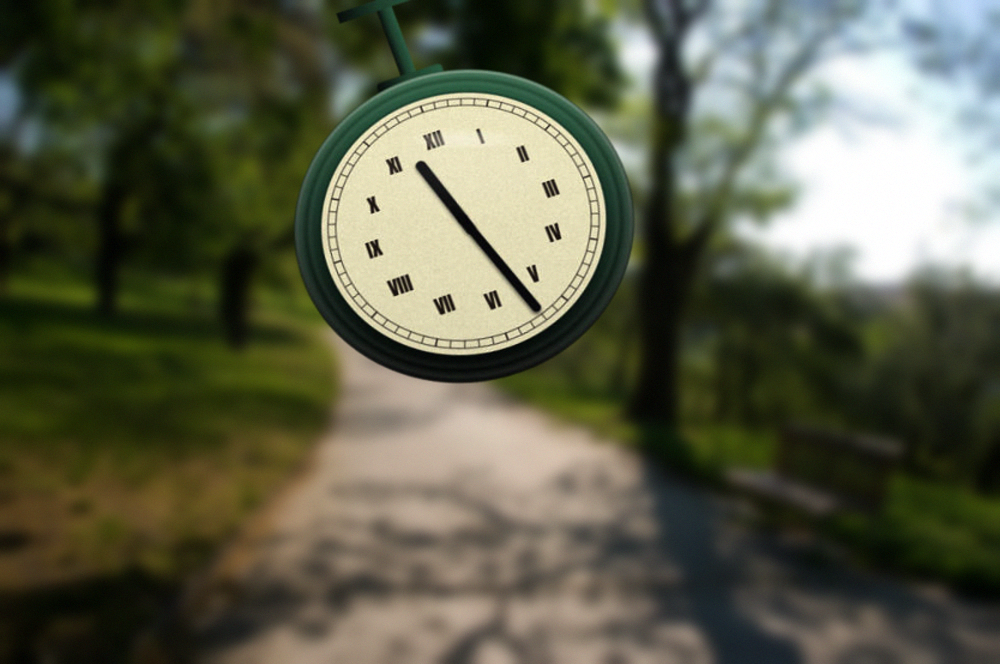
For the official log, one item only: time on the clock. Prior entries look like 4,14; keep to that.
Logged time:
11,27
